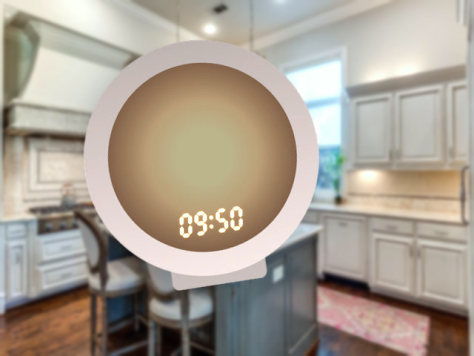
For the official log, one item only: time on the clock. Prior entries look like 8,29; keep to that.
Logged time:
9,50
